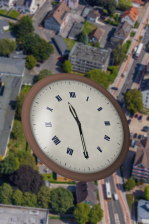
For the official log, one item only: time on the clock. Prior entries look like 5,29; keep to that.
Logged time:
11,30
